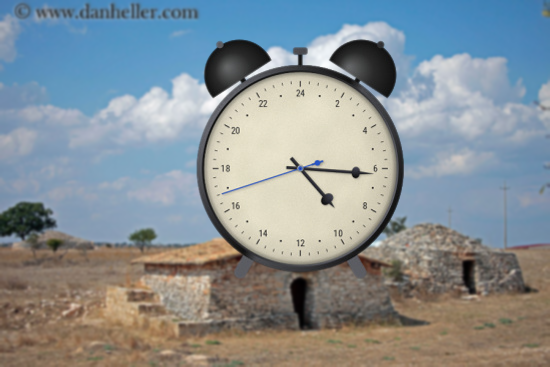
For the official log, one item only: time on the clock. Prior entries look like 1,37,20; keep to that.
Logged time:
9,15,42
